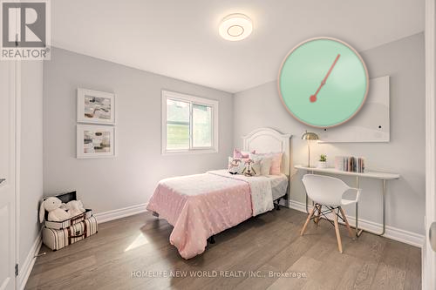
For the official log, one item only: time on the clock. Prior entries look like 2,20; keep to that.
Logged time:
7,05
